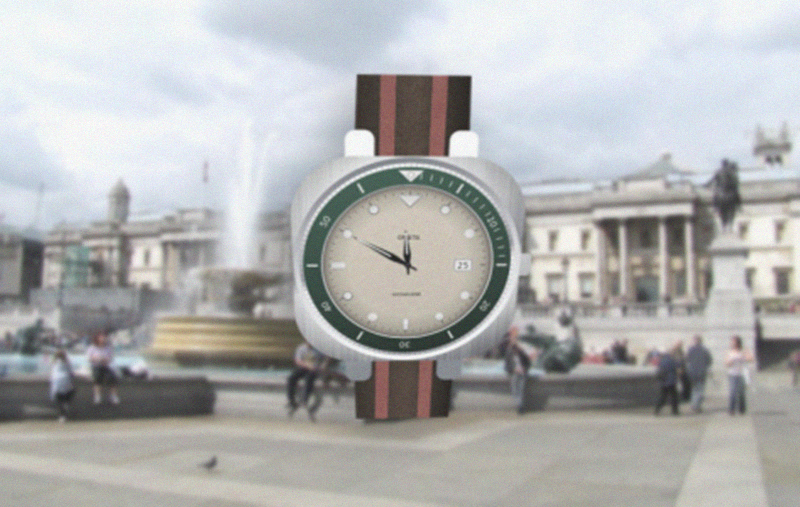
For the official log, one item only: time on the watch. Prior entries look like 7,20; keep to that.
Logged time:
11,50
